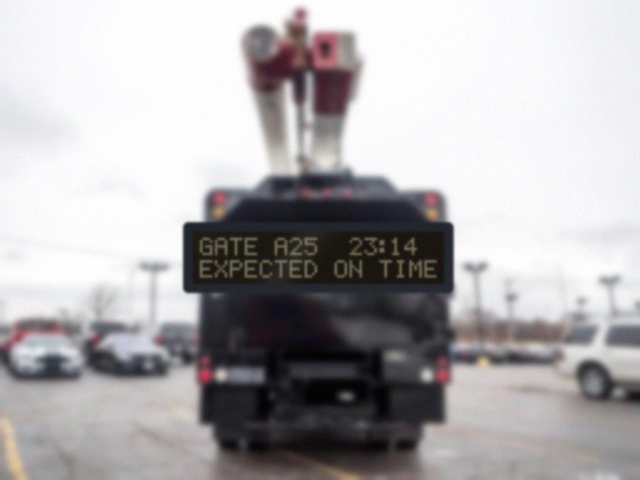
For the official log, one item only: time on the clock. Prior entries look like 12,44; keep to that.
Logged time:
23,14
